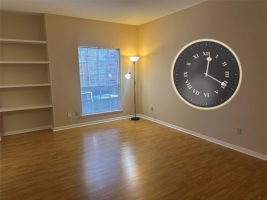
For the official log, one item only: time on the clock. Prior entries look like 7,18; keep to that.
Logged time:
12,20
